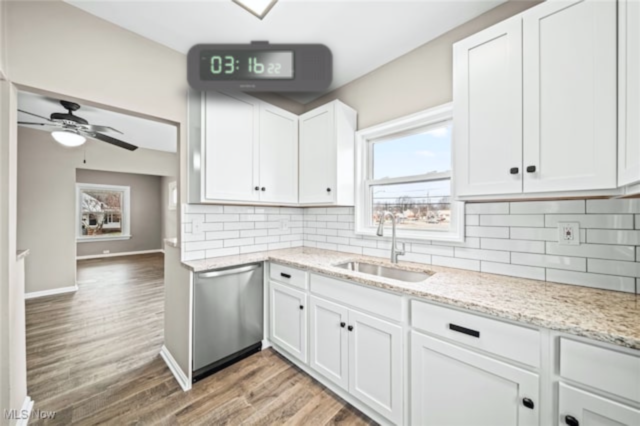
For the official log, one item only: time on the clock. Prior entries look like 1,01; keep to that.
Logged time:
3,16
